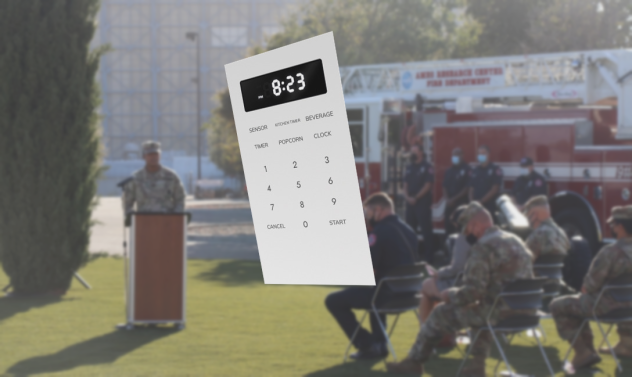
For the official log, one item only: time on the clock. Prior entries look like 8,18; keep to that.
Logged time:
8,23
